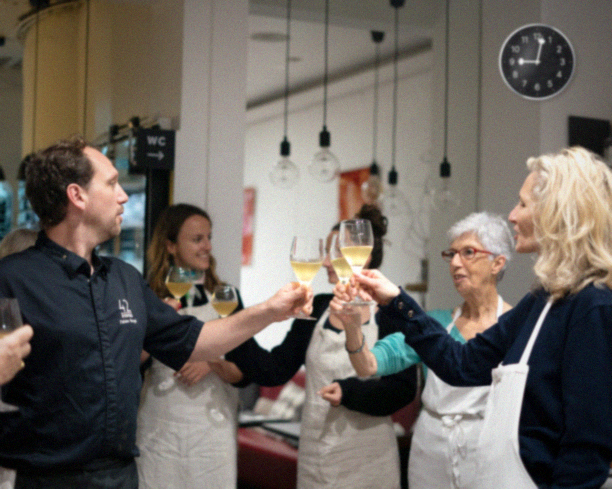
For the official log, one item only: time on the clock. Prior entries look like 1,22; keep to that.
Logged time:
9,02
